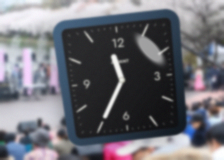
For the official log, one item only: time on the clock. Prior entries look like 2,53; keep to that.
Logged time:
11,35
